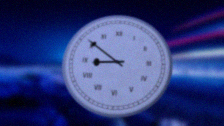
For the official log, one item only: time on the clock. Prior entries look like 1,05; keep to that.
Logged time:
8,51
